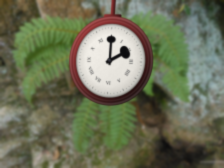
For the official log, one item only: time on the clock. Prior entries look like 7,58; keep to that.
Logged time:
2,00
